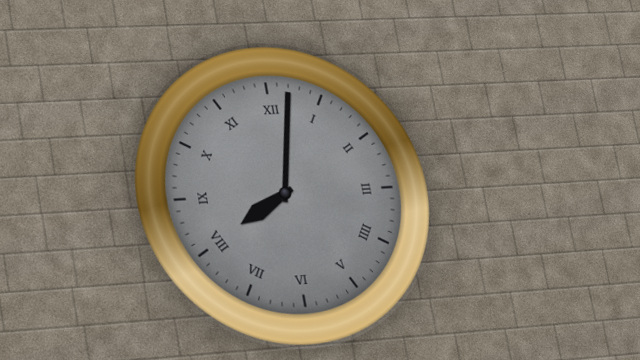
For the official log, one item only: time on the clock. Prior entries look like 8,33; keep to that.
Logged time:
8,02
